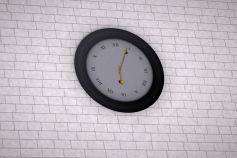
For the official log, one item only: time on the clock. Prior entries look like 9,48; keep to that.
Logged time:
6,04
